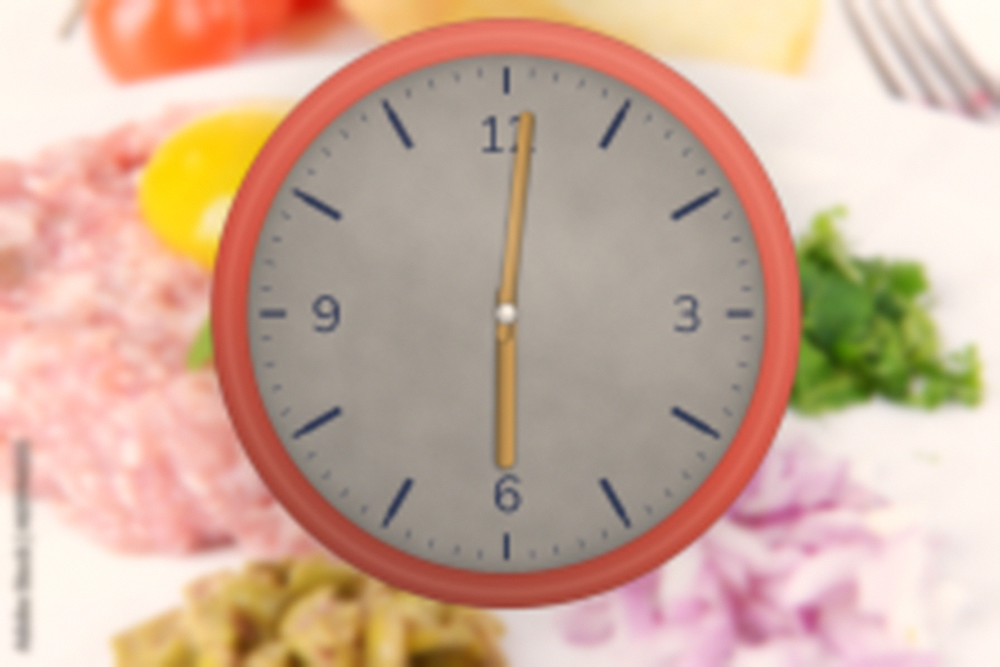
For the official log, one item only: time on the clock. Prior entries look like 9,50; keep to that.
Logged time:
6,01
